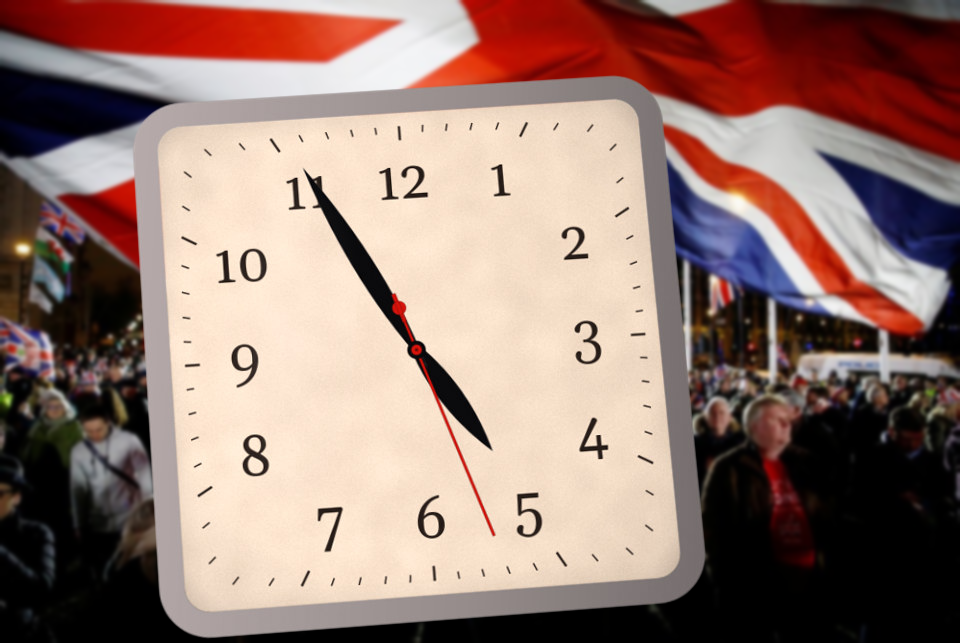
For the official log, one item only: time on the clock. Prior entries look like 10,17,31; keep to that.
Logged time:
4,55,27
